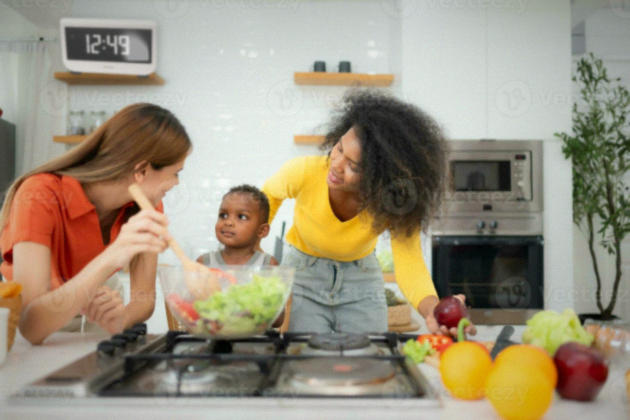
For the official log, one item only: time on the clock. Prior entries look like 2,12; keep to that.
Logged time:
12,49
